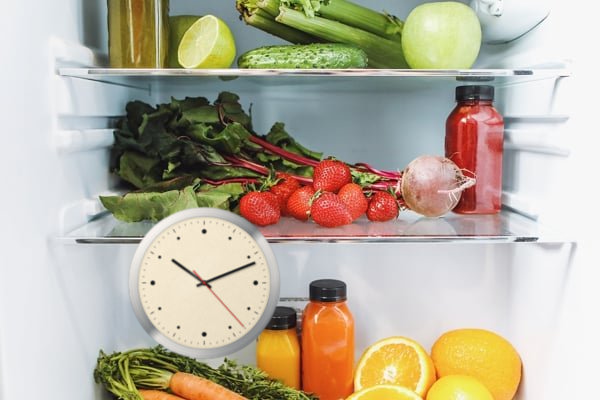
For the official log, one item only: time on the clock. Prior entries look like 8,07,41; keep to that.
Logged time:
10,11,23
